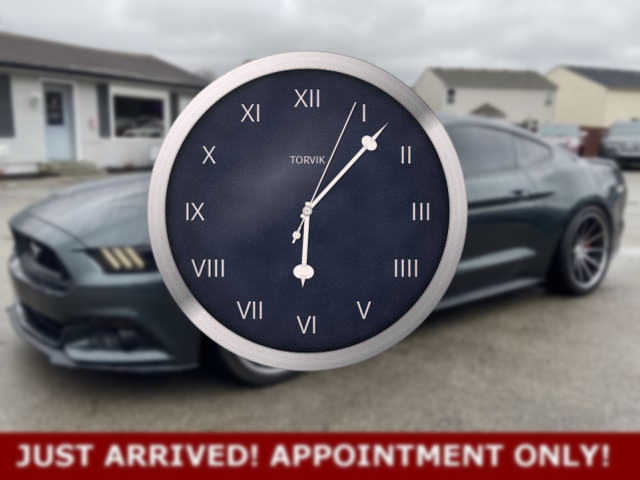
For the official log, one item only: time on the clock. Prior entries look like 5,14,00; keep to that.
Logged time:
6,07,04
